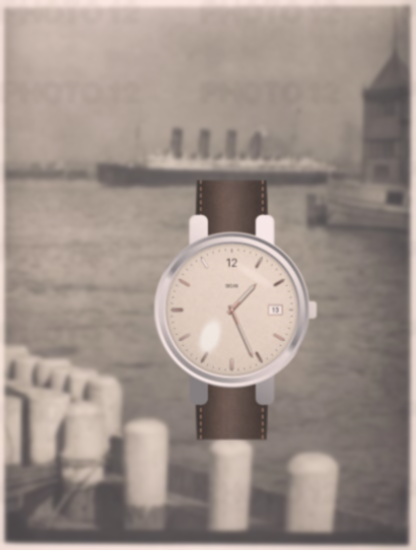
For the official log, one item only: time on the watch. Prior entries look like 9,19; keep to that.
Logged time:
1,26
